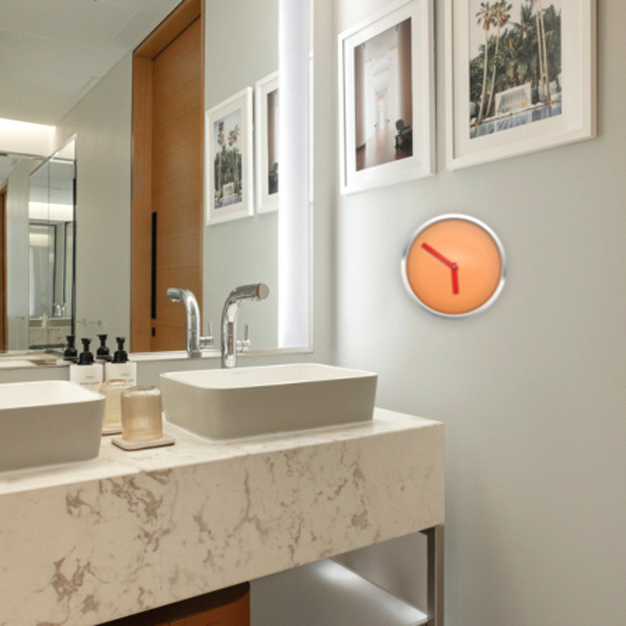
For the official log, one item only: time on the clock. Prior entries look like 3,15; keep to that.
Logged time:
5,51
